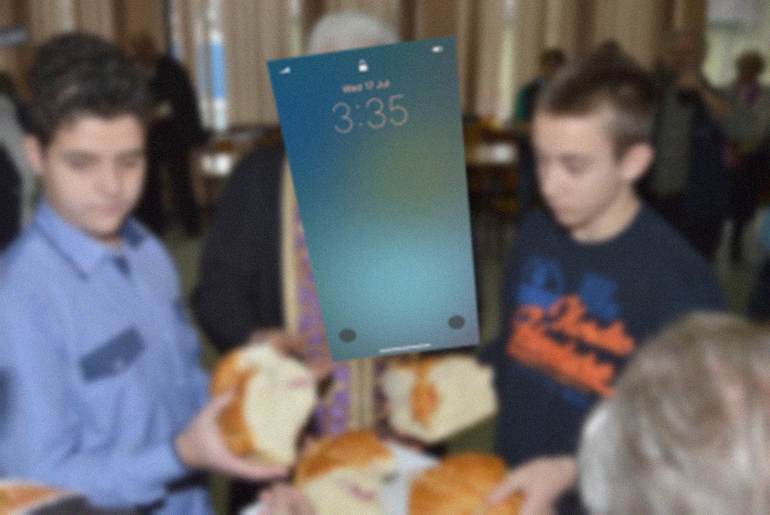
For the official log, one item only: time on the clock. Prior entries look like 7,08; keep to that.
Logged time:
3,35
